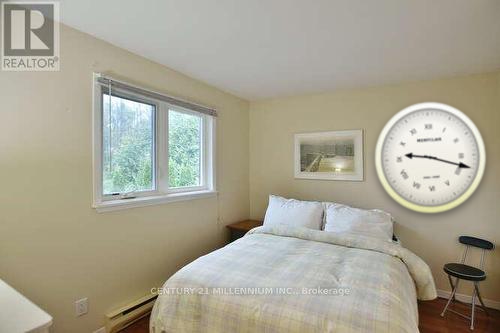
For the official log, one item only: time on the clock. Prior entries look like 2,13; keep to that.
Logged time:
9,18
